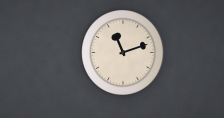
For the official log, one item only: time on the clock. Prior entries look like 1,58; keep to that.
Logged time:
11,12
